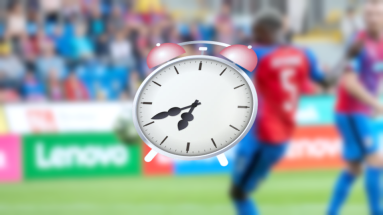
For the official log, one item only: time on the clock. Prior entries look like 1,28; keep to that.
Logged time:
6,41
